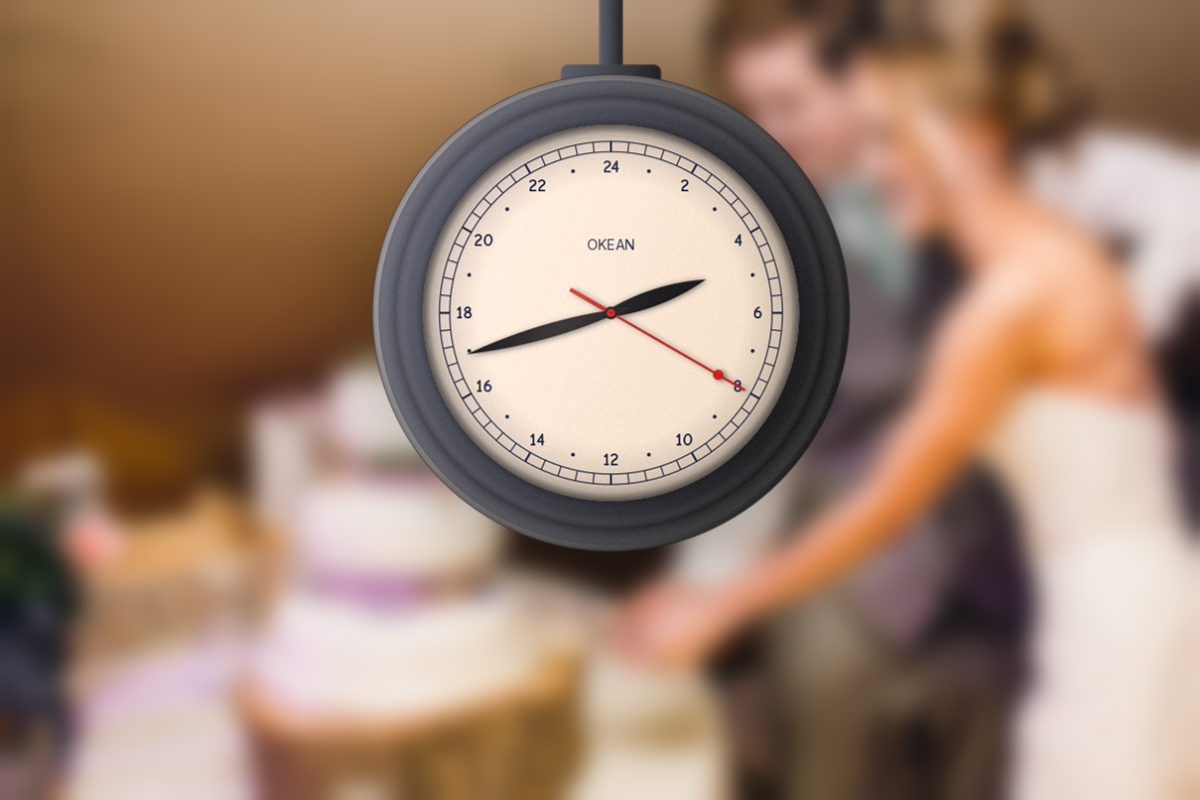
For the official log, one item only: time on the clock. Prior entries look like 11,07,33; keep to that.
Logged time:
4,42,20
